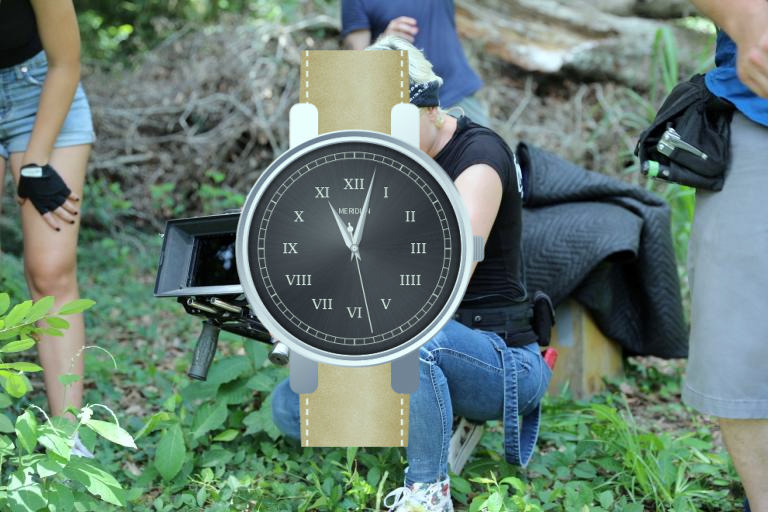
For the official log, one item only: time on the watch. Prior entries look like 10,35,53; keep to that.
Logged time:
11,02,28
